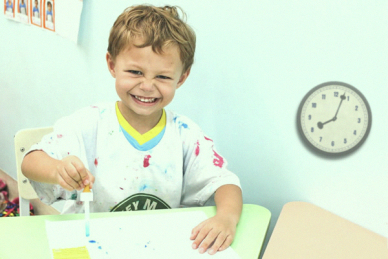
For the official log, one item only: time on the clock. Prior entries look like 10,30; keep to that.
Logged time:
8,03
